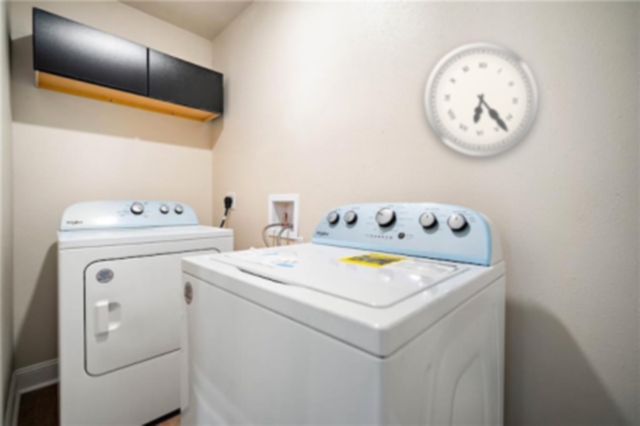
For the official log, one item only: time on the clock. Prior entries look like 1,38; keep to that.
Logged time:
6,23
